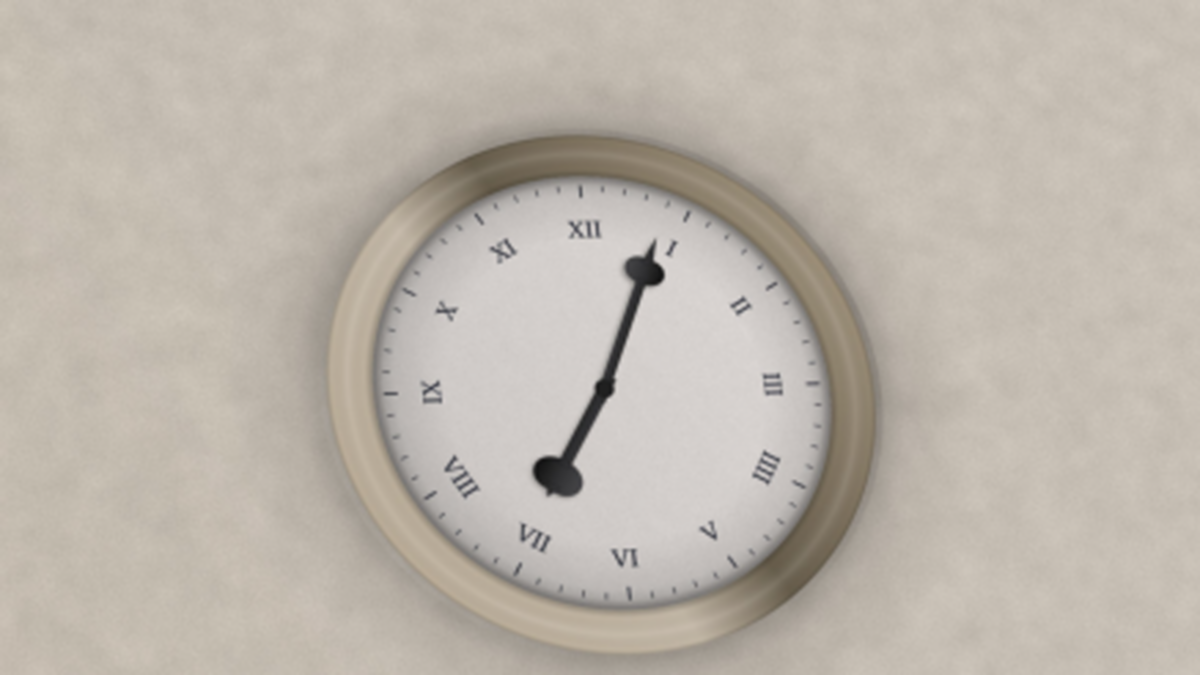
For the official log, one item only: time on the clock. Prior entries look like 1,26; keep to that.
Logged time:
7,04
